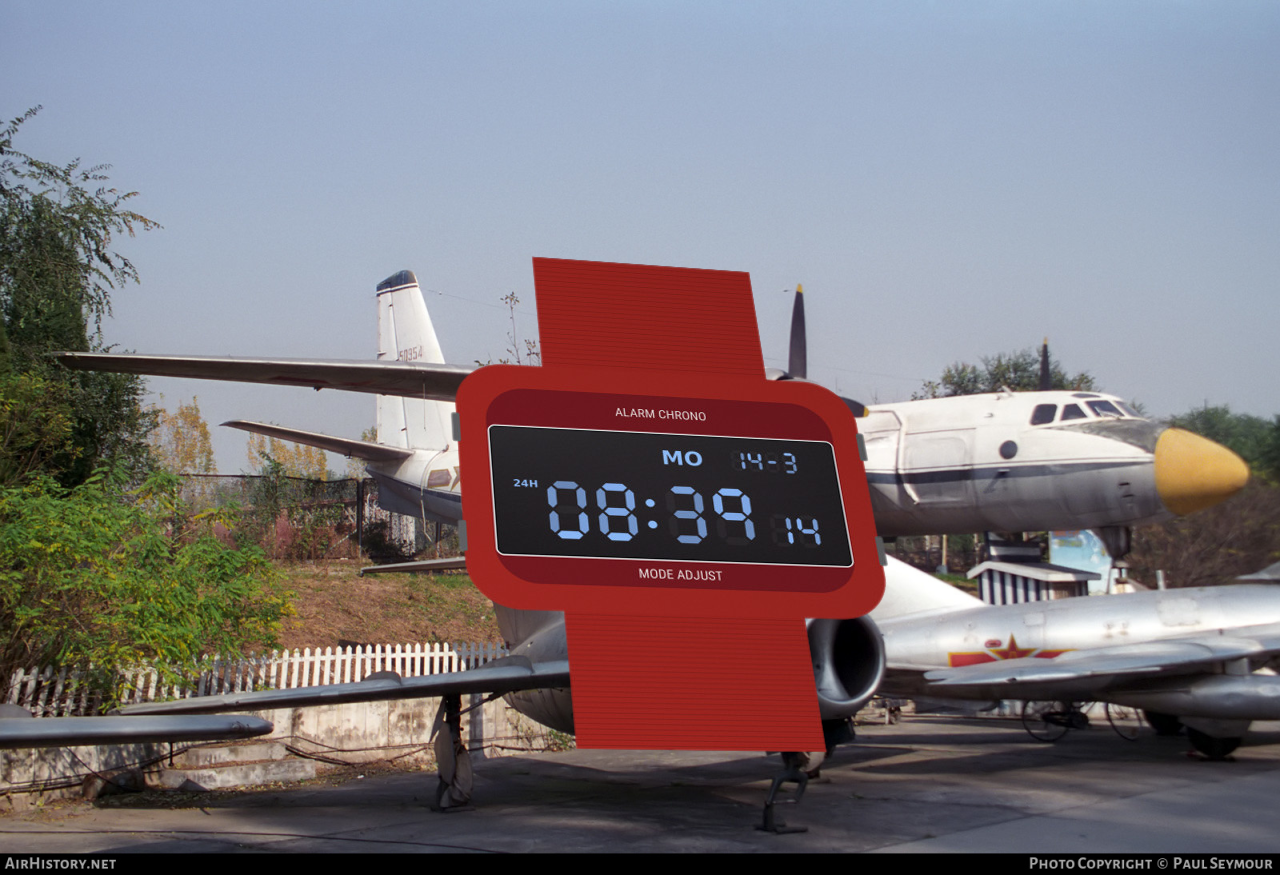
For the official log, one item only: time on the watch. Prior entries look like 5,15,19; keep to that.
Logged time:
8,39,14
